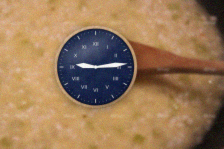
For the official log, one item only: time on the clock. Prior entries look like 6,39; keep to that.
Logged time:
9,14
